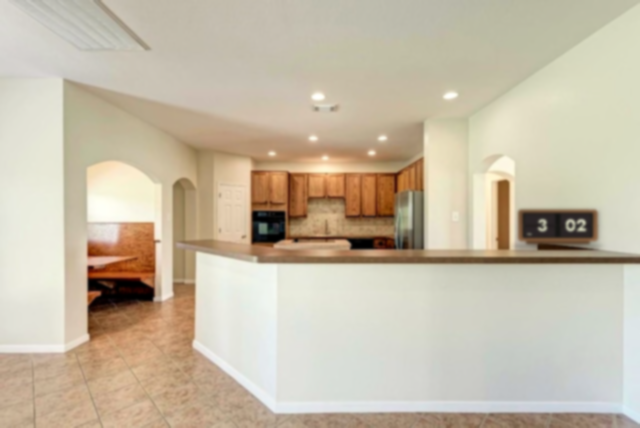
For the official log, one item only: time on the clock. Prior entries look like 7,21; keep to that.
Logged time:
3,02
